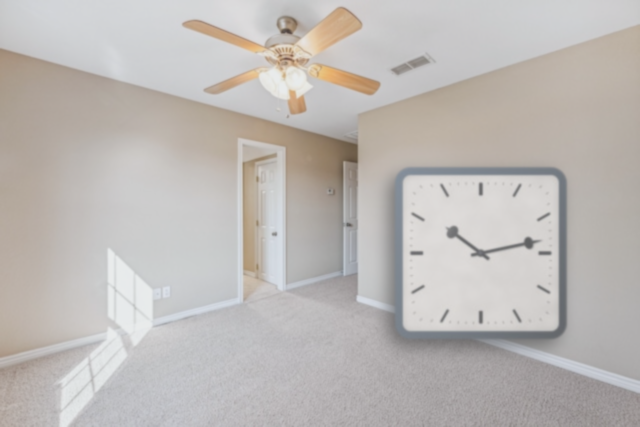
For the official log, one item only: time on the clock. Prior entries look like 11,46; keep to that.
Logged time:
10,13
